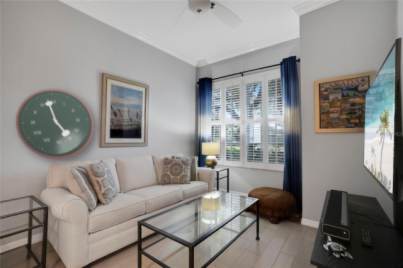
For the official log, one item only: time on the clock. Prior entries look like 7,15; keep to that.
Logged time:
4,58
